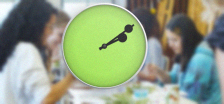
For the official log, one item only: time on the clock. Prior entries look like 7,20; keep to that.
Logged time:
2,09
